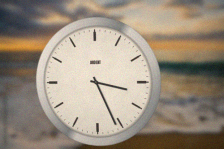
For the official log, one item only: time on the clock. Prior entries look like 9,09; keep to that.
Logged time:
3,26
